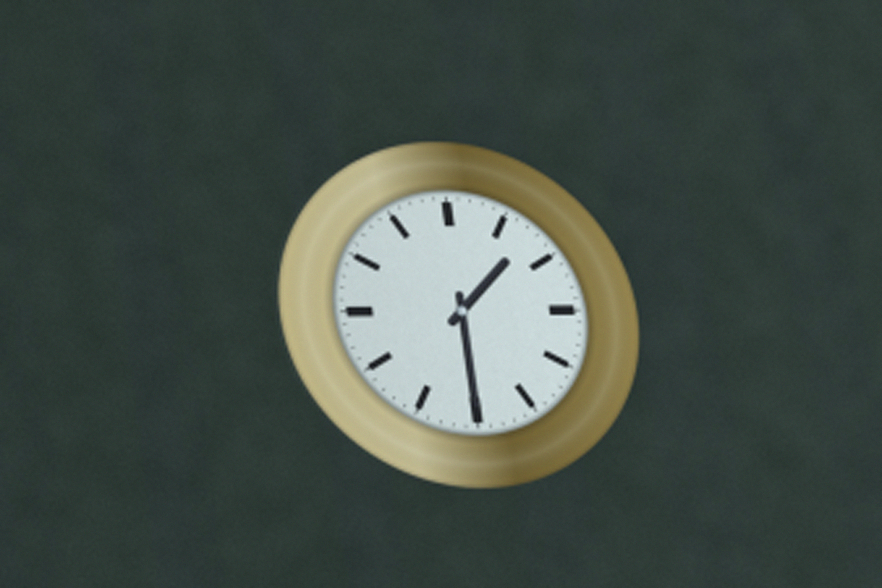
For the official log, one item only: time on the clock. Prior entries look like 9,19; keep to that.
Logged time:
1,30
